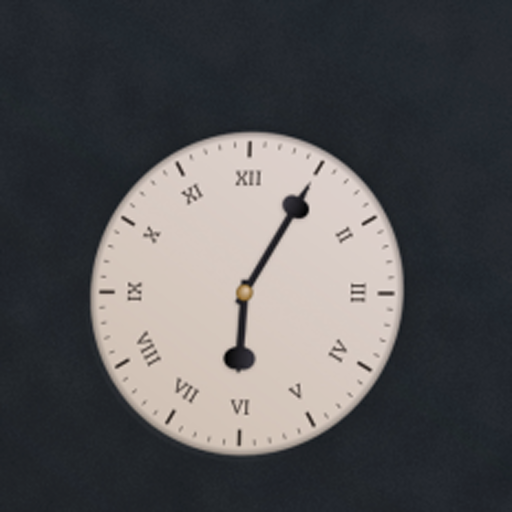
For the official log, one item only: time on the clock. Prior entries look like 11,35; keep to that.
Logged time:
6,05
